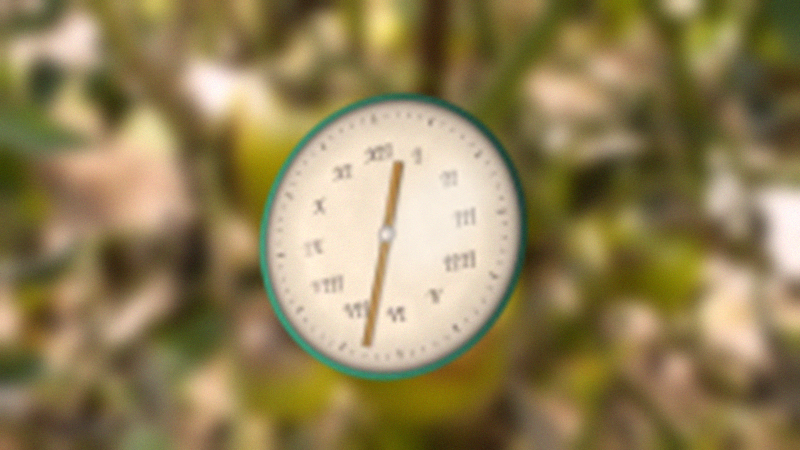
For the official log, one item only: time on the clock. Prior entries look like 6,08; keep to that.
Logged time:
12,33
